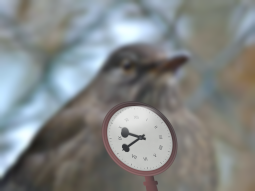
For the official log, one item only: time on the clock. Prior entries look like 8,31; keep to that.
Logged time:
9,40
